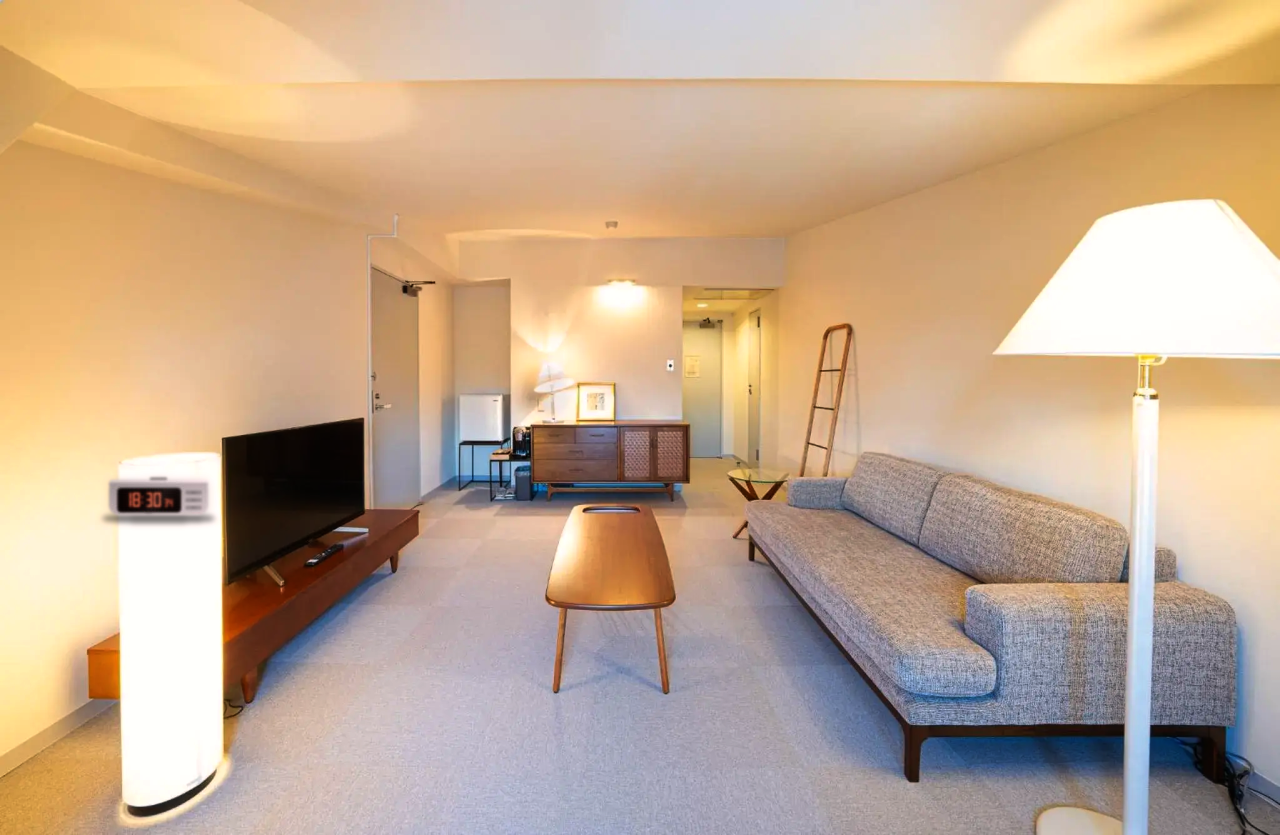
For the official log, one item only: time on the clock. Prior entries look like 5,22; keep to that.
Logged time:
18,30
